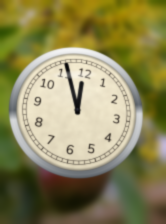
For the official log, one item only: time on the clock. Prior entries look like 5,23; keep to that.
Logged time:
11,56
